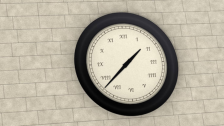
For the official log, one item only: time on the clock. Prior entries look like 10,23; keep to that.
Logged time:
1,38
